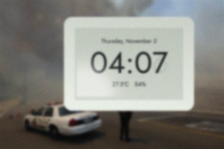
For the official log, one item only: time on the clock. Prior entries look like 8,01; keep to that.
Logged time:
4,07
